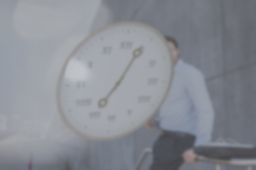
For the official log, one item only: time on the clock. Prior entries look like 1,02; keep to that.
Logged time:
7,04
